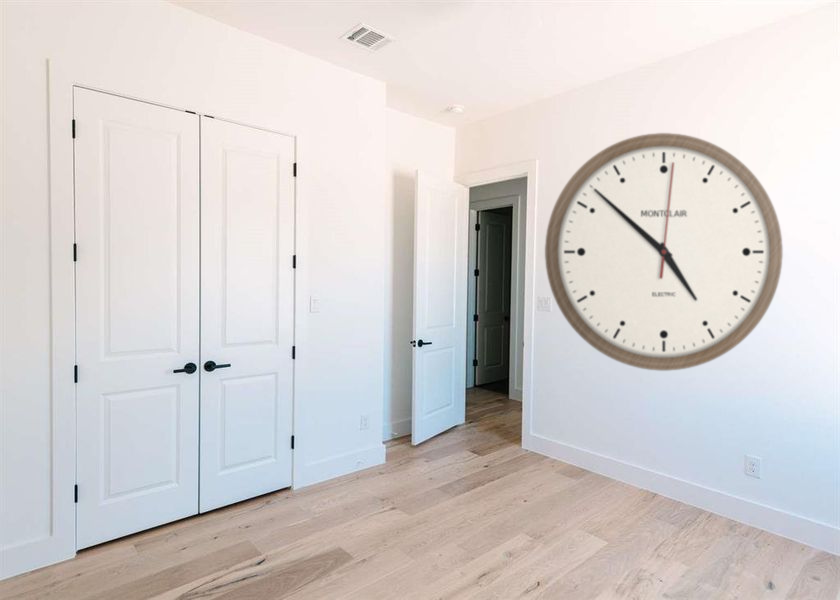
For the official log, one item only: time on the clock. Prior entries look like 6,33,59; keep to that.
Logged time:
4,52,01
